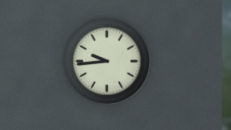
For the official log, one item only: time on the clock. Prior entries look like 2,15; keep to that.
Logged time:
9,44
